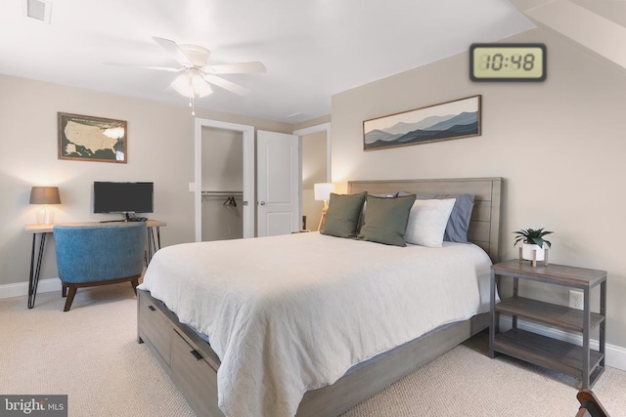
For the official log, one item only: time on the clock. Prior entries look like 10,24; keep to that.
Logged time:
10,48
